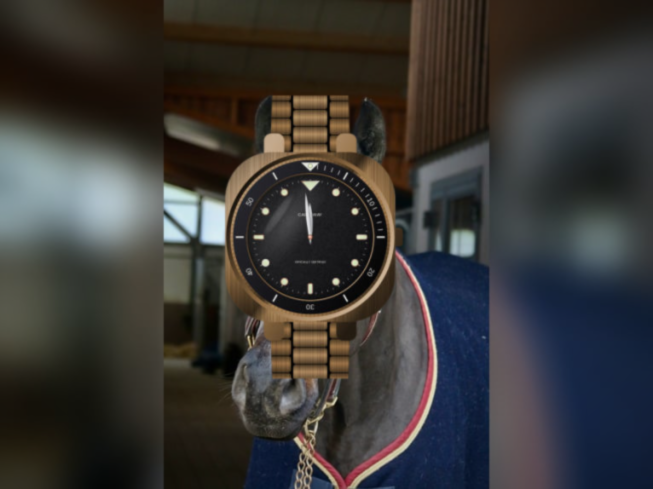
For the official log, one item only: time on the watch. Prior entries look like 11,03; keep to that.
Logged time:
11,59
